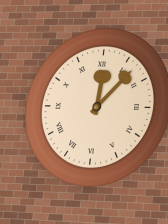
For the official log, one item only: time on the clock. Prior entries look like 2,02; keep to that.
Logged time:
12,07
